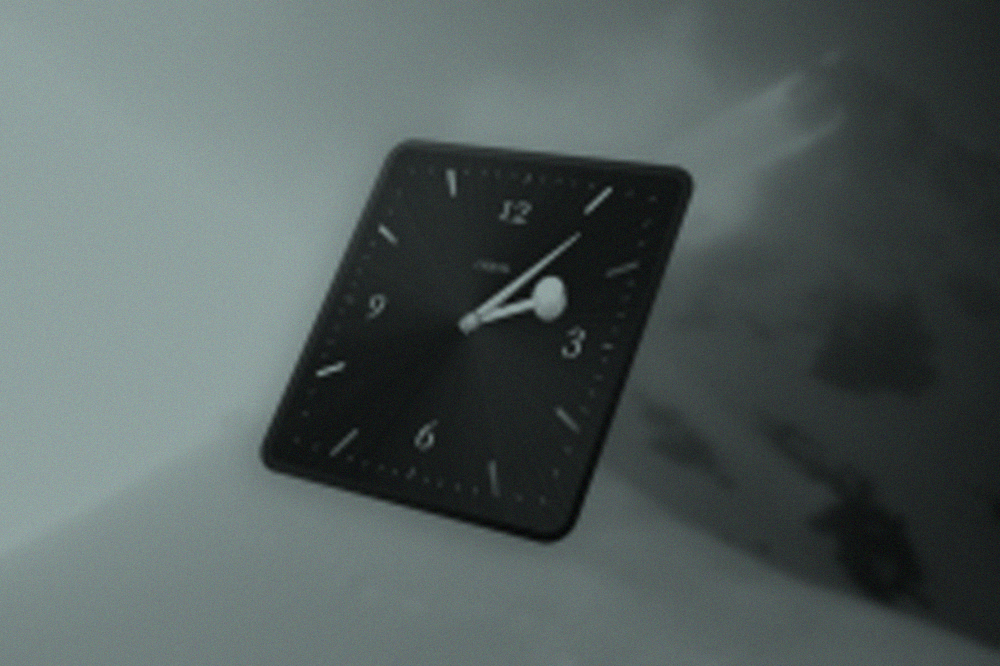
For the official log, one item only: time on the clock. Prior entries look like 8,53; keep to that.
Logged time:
2,06
